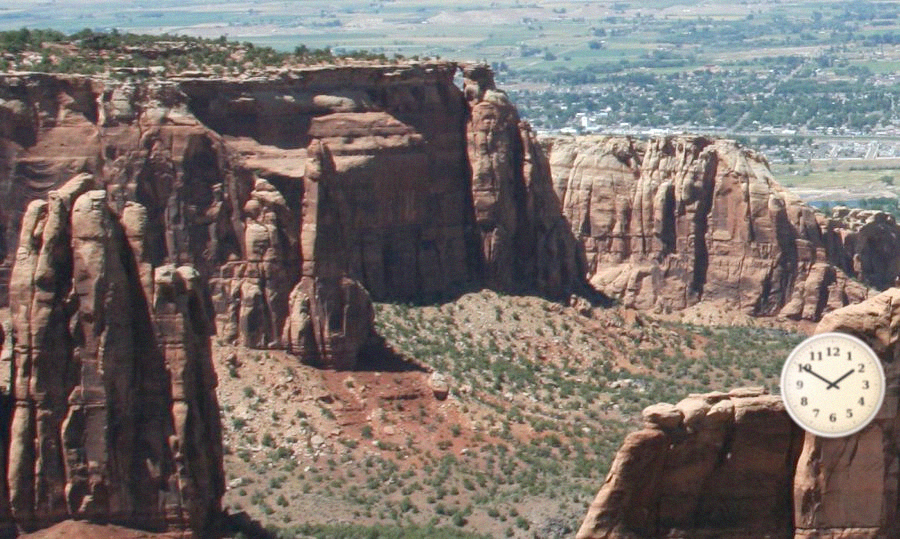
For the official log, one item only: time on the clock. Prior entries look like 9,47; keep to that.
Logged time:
1,50
